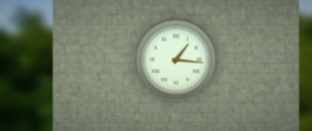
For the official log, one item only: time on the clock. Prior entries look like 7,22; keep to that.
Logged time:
1,16
